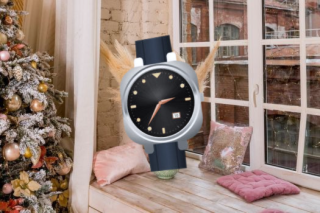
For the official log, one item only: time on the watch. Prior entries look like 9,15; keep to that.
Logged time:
2,36
